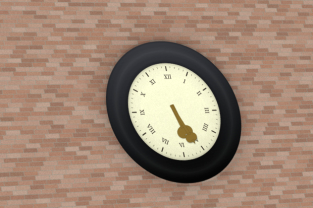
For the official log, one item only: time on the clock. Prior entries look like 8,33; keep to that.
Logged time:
5,26
